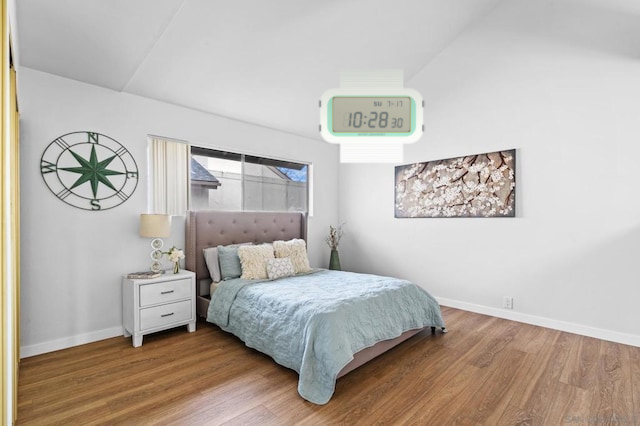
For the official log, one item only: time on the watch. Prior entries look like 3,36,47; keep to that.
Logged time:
10,28,30
